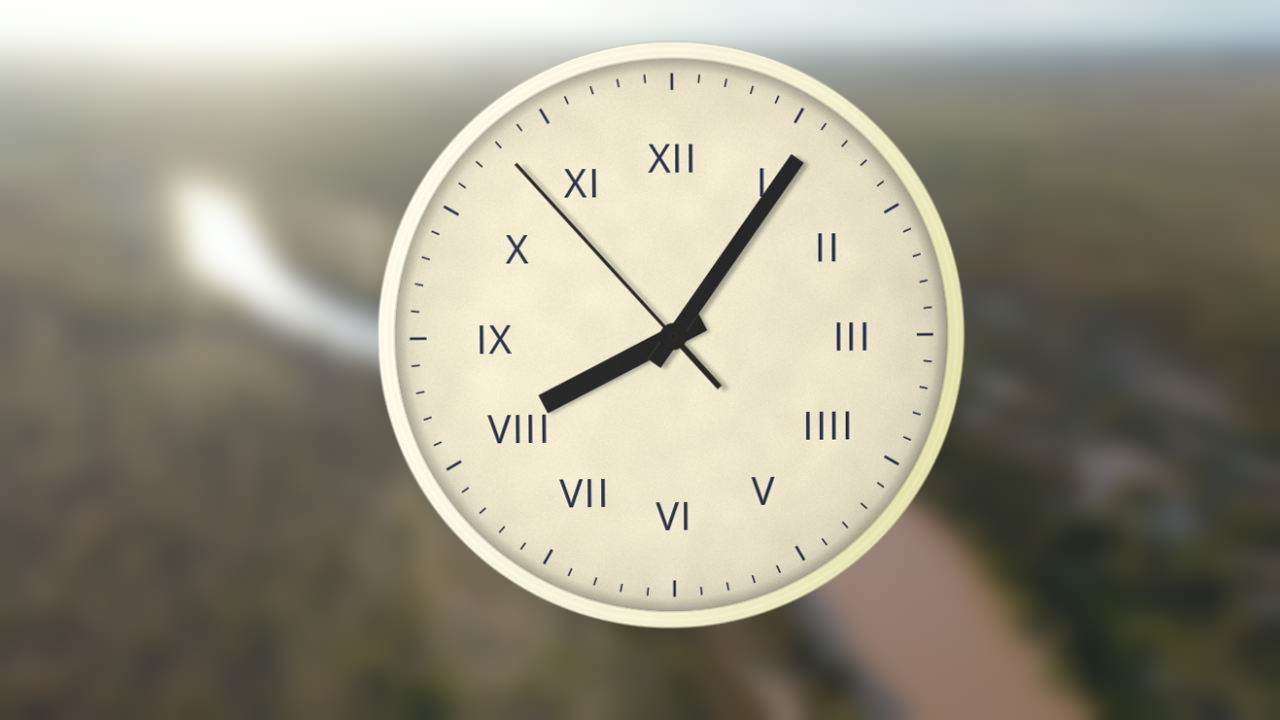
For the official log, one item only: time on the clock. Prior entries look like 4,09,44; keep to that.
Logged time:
8,05,53
